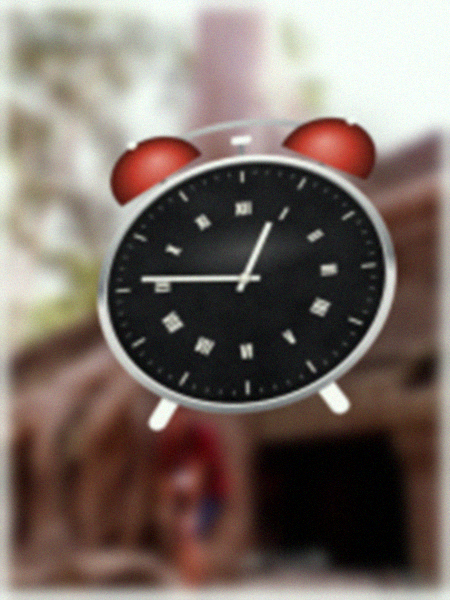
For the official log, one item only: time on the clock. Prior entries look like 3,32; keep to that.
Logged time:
12,46
